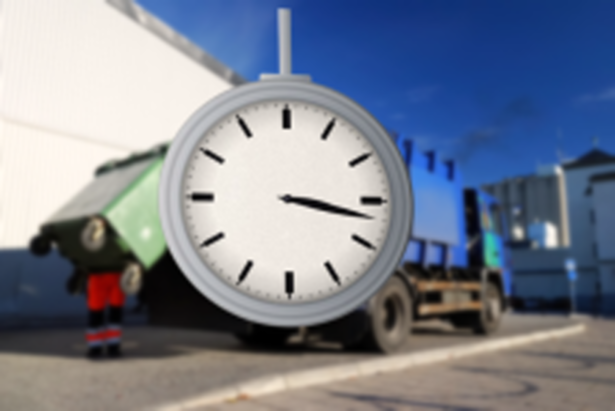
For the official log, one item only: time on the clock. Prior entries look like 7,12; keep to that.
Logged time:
3,17
